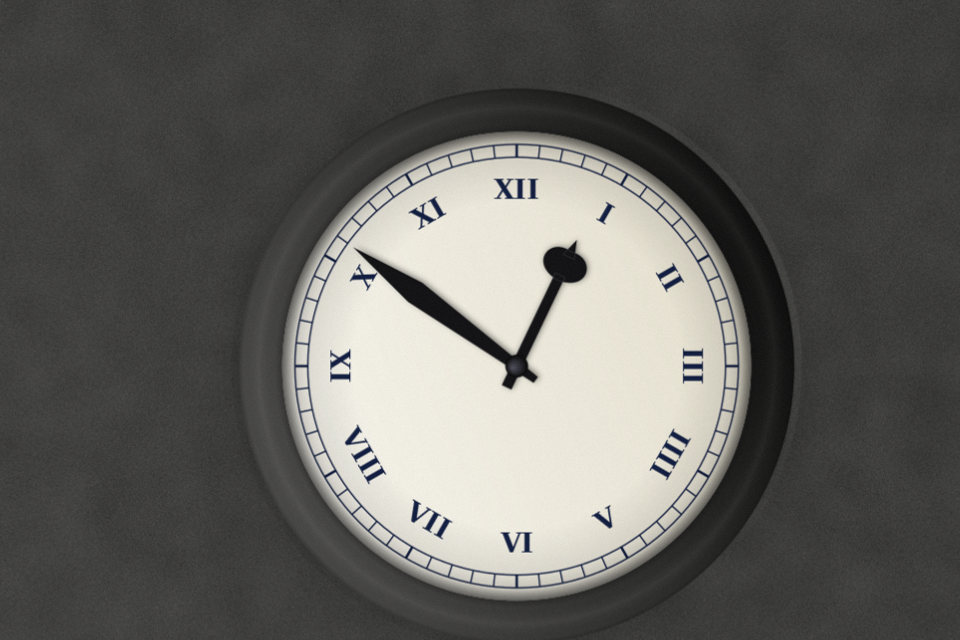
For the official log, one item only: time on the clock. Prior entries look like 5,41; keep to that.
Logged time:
12,51
